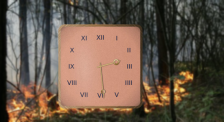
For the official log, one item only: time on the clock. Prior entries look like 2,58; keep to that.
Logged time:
2,29
